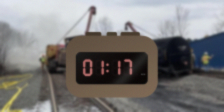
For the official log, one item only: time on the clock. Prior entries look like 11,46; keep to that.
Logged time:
1,17
